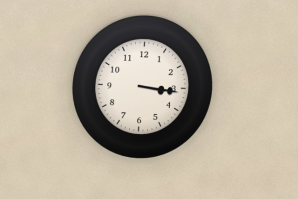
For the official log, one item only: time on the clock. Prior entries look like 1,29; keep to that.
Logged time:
3,16
